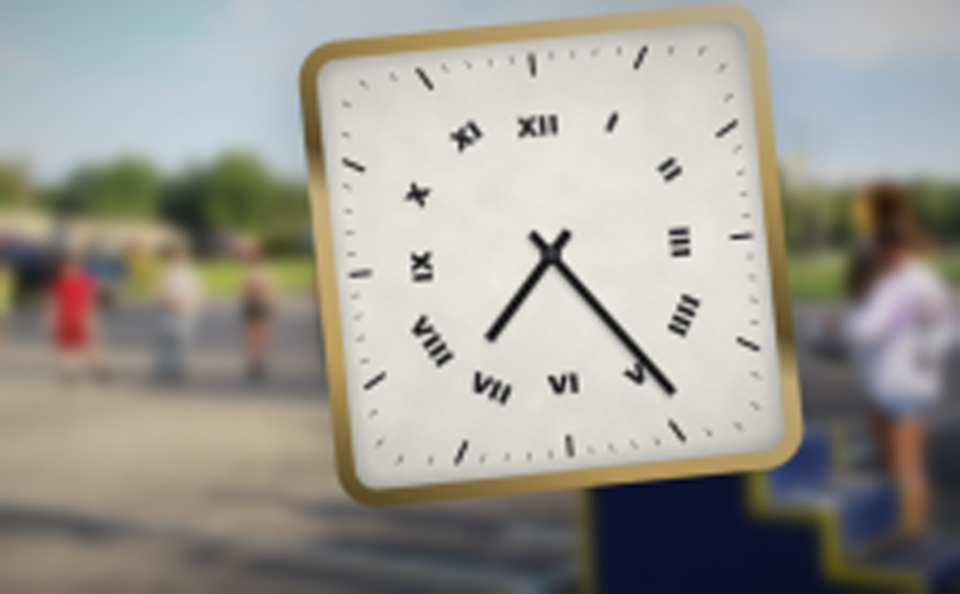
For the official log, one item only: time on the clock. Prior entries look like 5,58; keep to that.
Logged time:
7,24
